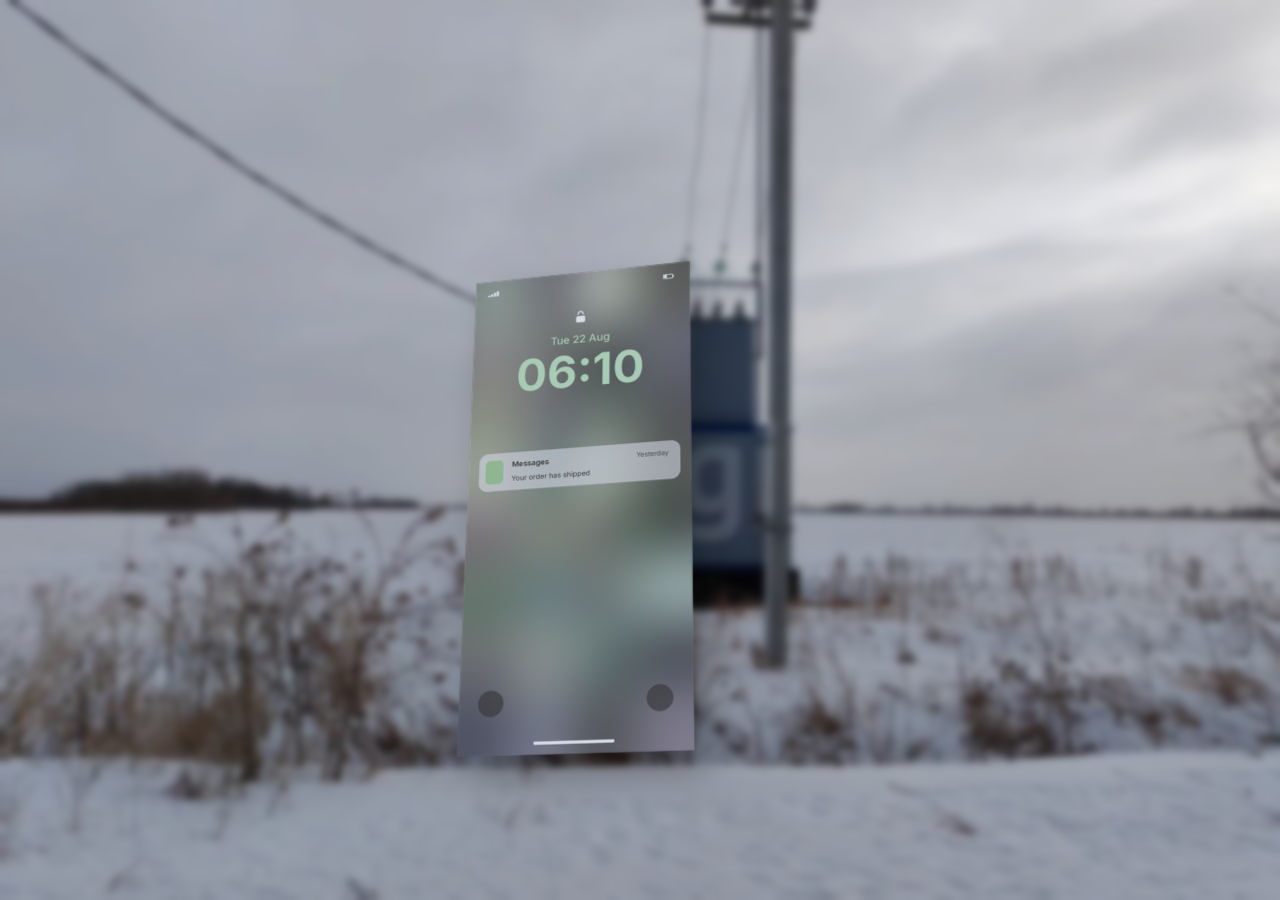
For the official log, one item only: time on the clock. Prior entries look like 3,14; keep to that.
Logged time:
6,10
